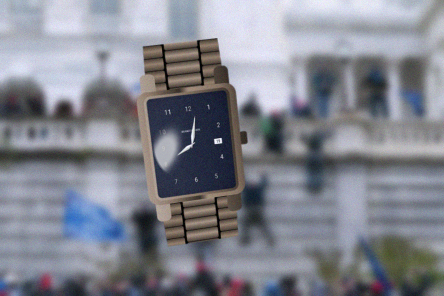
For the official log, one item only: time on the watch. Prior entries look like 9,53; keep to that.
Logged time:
8,02
